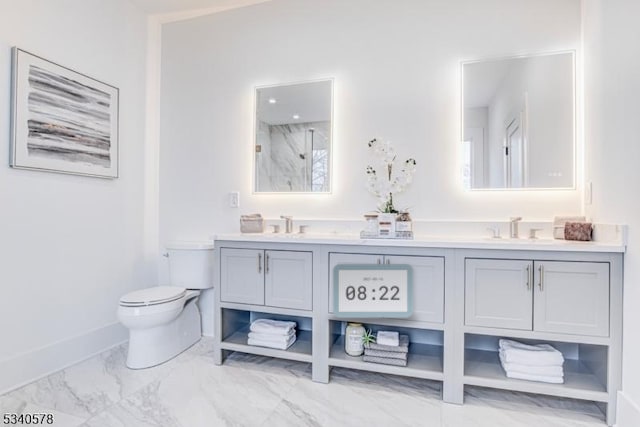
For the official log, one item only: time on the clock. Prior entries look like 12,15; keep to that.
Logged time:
8,22
